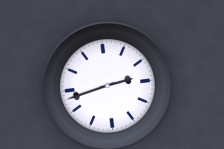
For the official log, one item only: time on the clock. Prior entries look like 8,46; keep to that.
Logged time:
2,43
